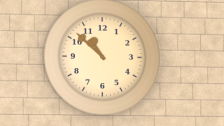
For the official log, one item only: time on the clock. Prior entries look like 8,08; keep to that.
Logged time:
10,52
